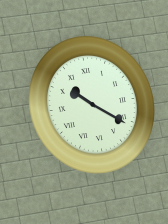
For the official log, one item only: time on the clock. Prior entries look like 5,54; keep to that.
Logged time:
10,21
